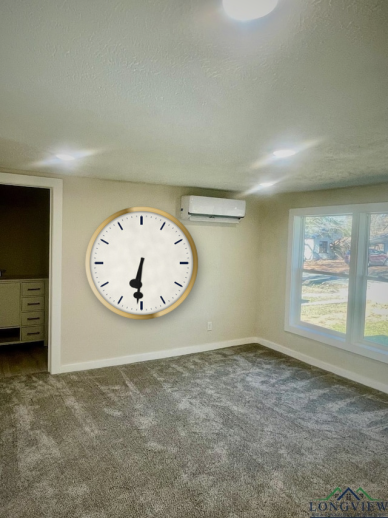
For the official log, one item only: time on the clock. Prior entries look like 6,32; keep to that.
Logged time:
6,31
